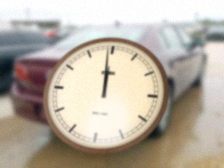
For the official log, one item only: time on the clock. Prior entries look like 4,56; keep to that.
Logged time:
11,59
